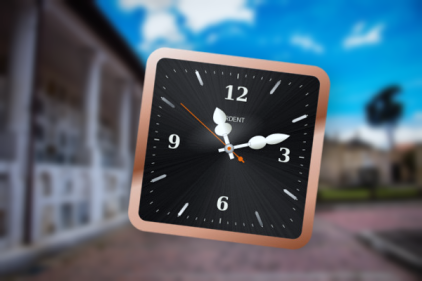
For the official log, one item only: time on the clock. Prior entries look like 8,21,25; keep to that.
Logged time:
11,11,51
